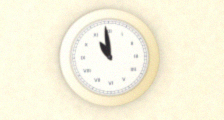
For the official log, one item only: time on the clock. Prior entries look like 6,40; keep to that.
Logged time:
10,59
